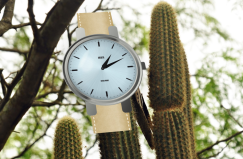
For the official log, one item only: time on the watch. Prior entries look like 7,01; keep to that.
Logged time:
1,11
